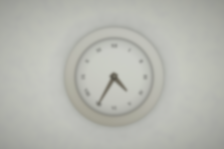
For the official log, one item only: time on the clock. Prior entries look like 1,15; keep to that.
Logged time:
4,35
